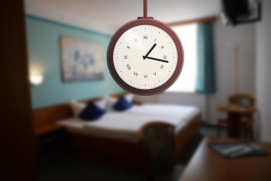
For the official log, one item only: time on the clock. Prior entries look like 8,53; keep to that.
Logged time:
1,17
